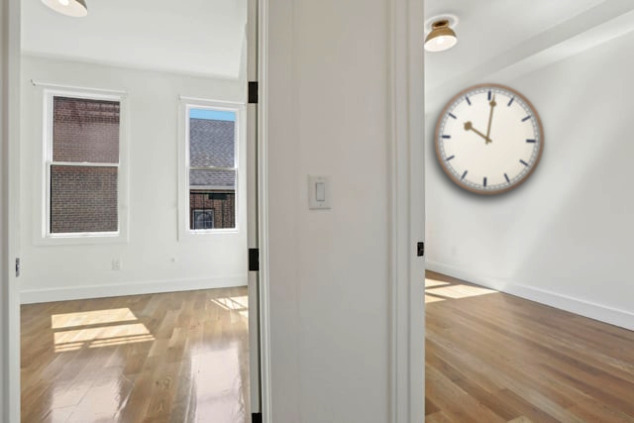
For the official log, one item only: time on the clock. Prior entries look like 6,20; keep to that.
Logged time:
10,01
